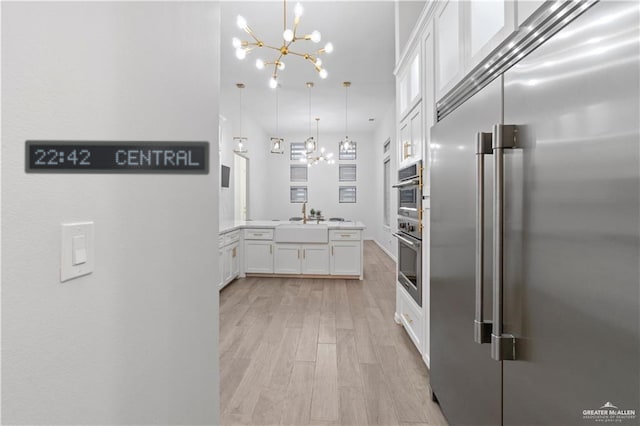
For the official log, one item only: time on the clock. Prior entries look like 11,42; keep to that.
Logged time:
22,42
